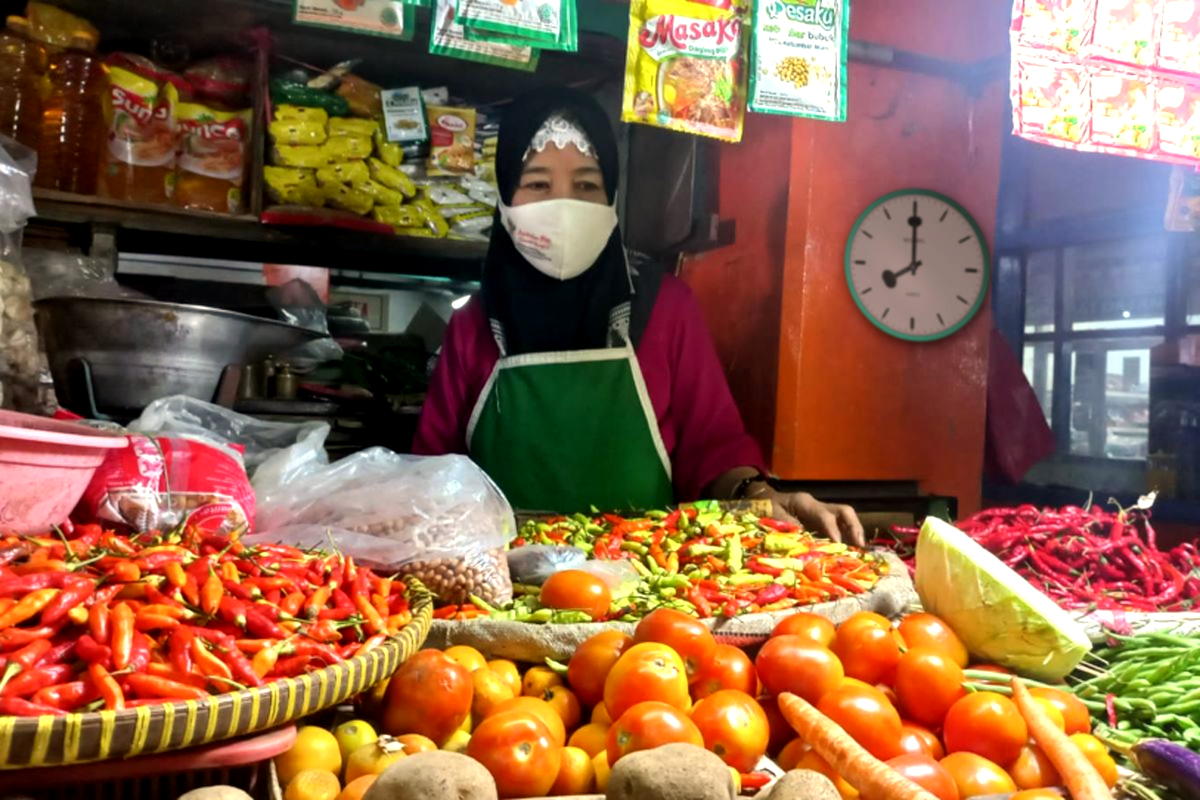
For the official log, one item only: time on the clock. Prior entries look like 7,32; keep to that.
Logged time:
8,00
